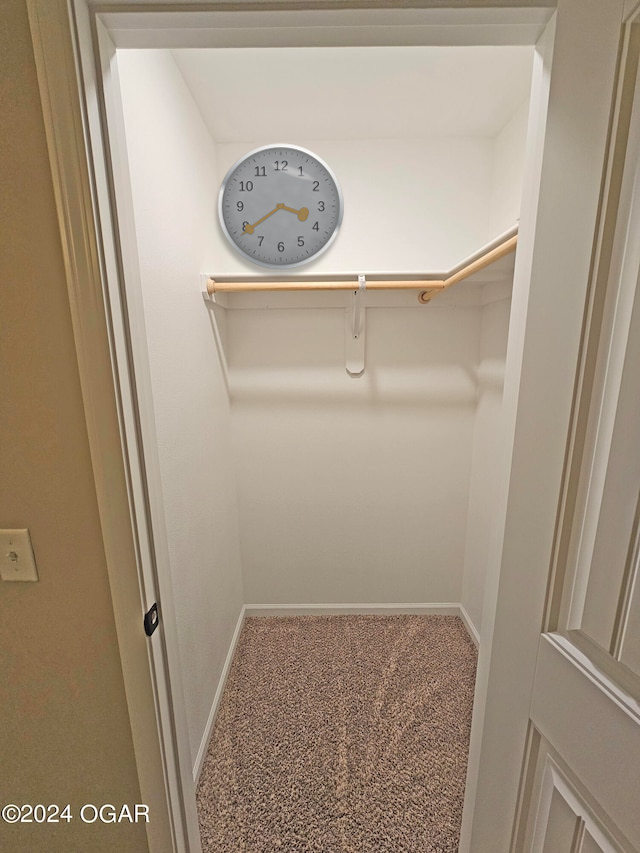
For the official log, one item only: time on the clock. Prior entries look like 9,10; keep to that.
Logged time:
3,39
